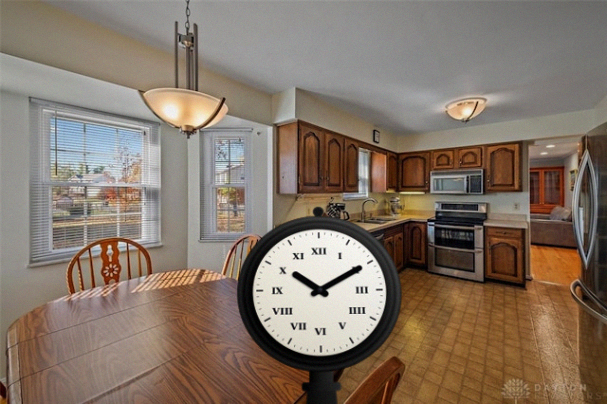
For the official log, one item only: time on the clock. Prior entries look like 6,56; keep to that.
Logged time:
10,10
